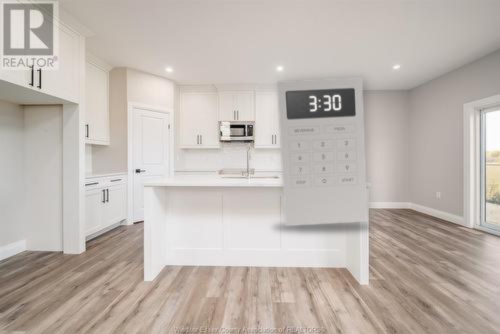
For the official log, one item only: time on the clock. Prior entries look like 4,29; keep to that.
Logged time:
3,30
